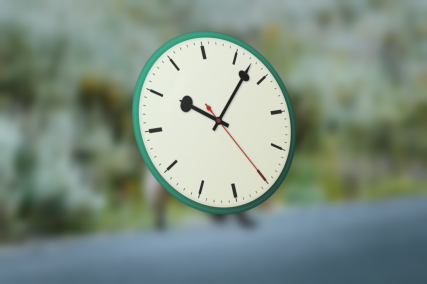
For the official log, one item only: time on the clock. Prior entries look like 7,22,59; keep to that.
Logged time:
10,07,25
